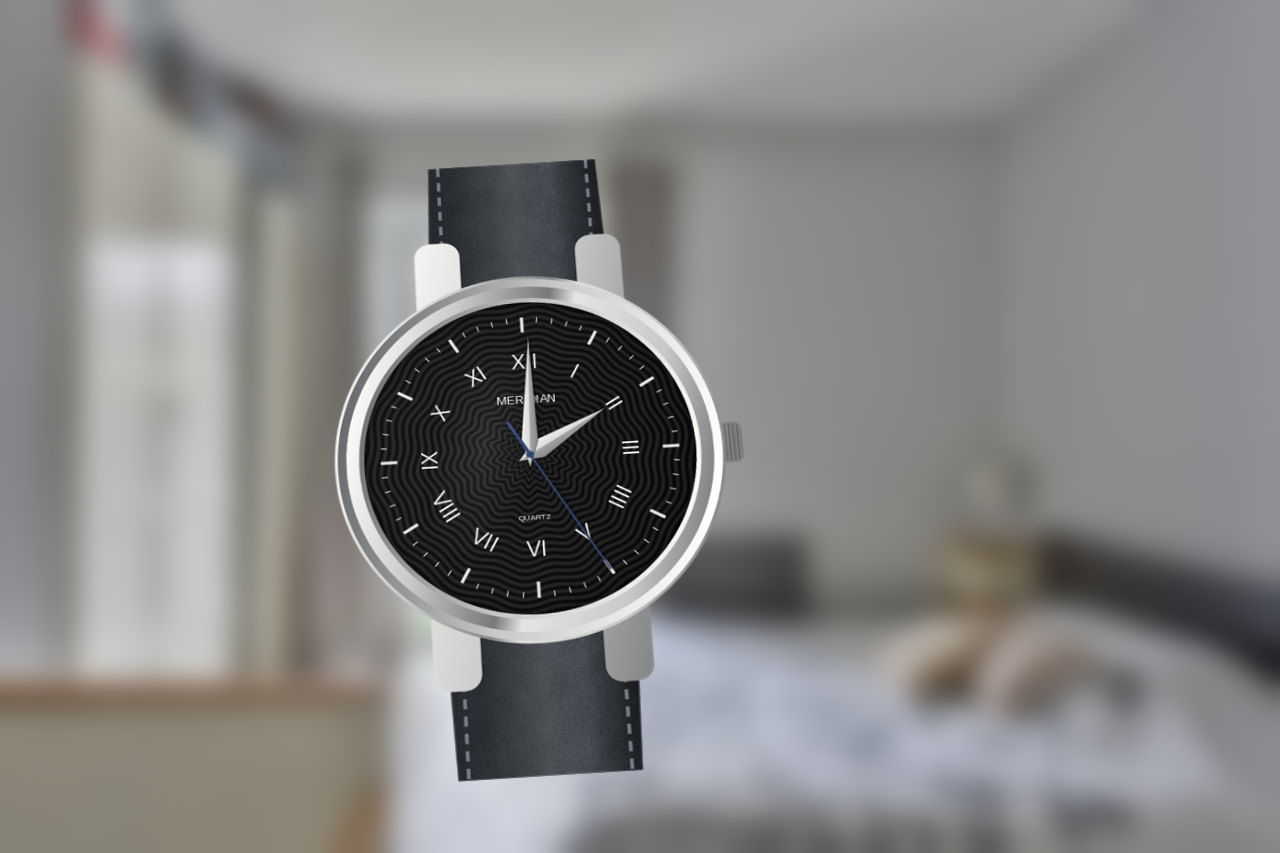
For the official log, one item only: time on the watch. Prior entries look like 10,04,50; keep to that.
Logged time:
2,00,25
